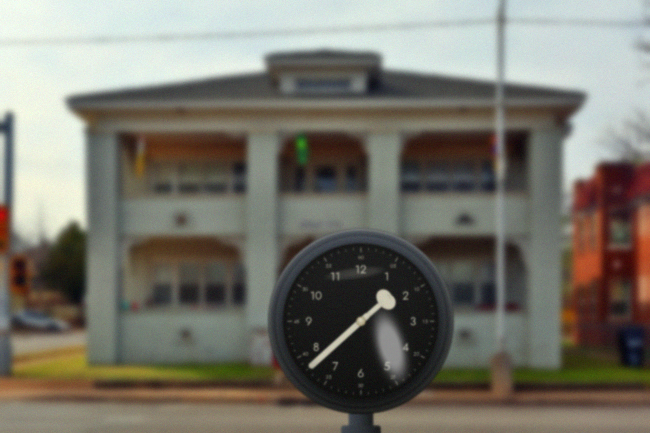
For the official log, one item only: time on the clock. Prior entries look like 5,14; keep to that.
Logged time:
1,38
